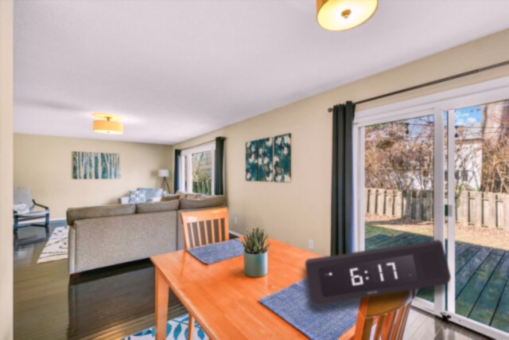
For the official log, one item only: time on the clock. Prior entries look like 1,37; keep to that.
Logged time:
6,17
